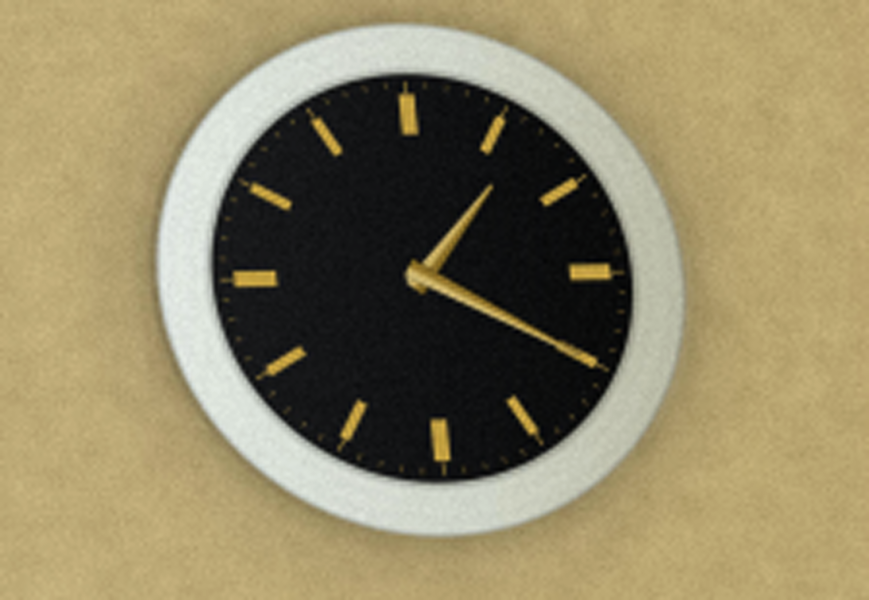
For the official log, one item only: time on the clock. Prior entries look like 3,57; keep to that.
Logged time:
1,20
